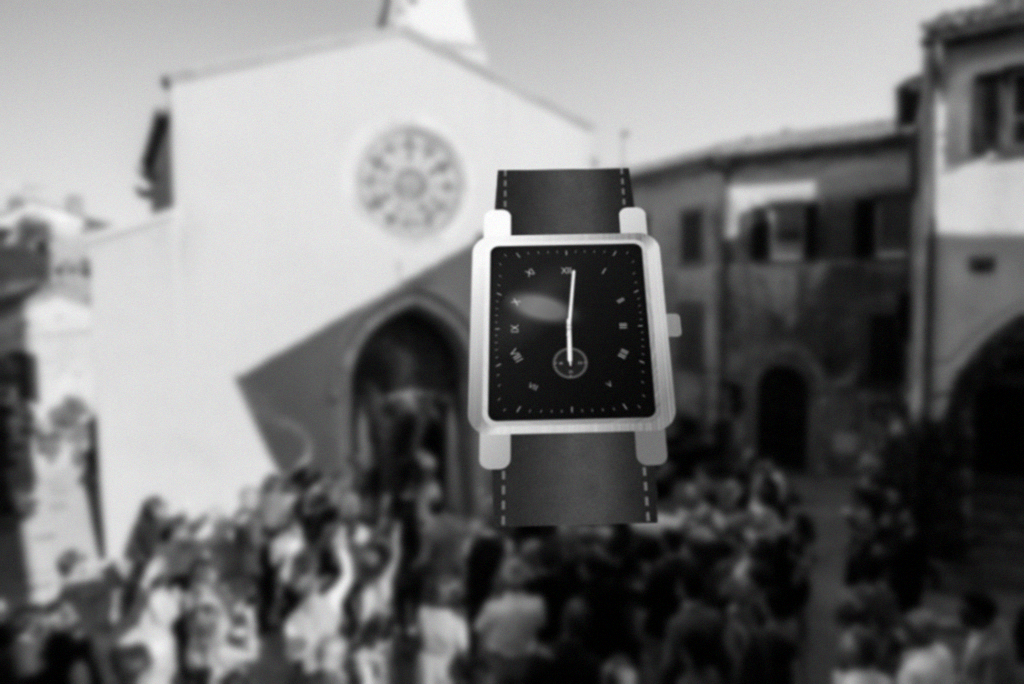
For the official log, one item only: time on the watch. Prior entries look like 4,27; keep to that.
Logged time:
6,01
